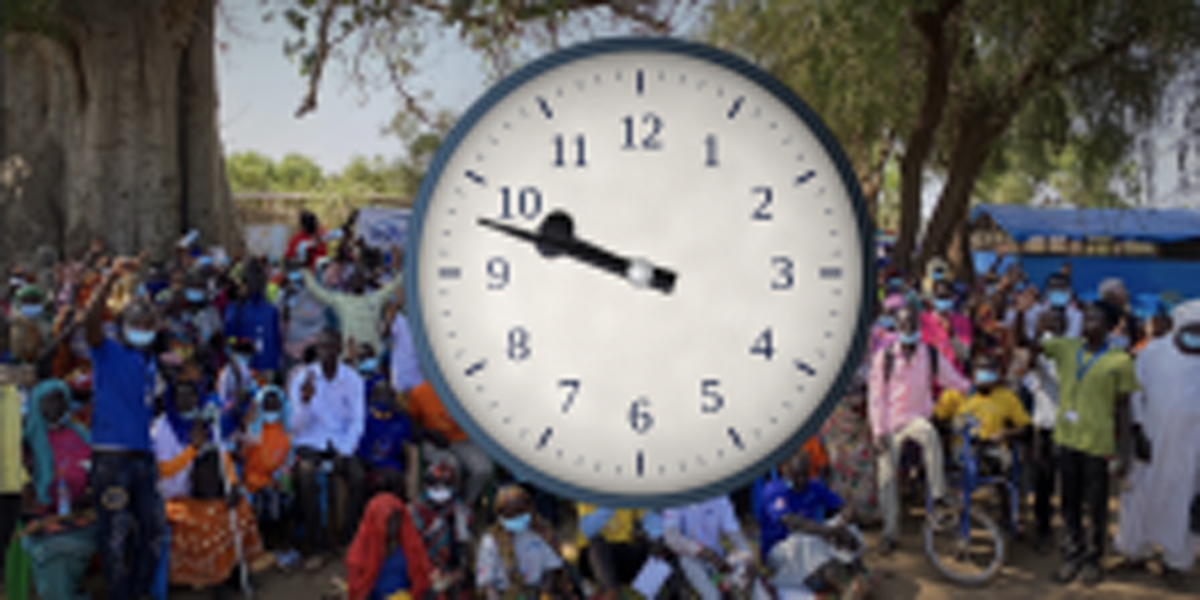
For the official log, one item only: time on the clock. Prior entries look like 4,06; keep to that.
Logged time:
9,48
